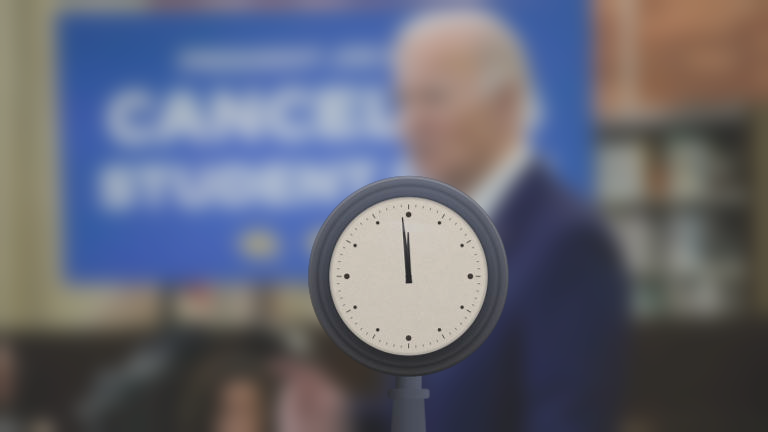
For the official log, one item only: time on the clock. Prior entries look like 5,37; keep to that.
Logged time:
11,59
